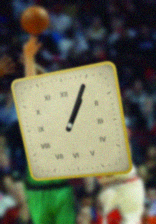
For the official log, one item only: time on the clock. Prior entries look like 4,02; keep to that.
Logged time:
1,05
